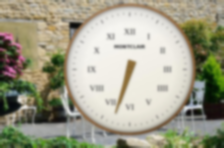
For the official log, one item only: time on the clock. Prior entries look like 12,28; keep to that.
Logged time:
6,33
